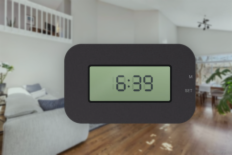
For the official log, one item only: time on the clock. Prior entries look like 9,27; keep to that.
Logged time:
6,39
